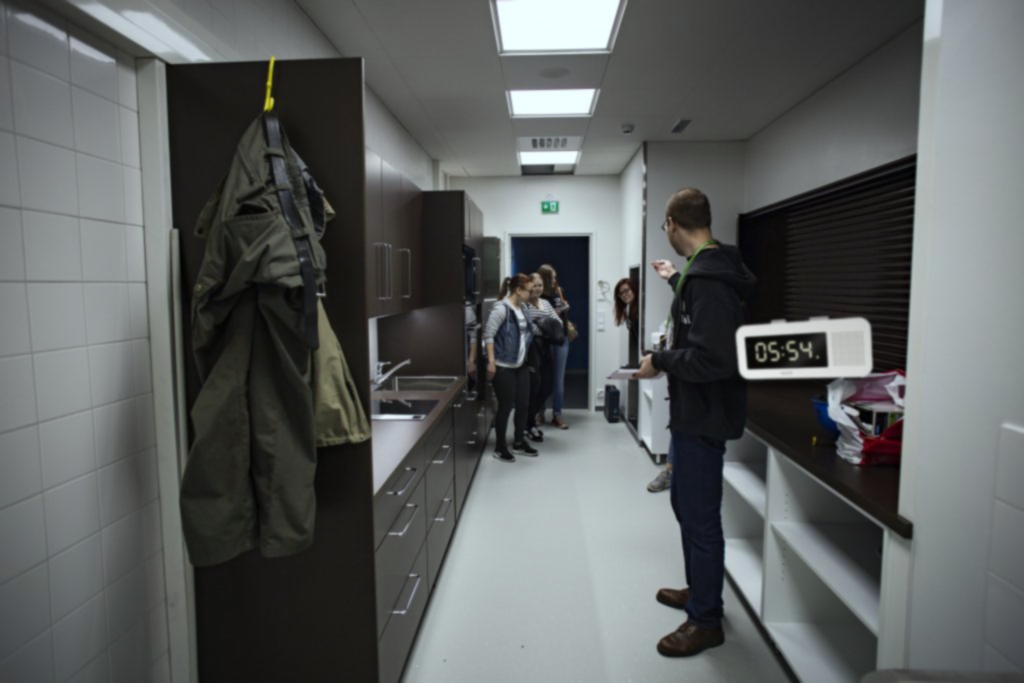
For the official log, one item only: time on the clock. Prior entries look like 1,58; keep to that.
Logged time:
5,54
